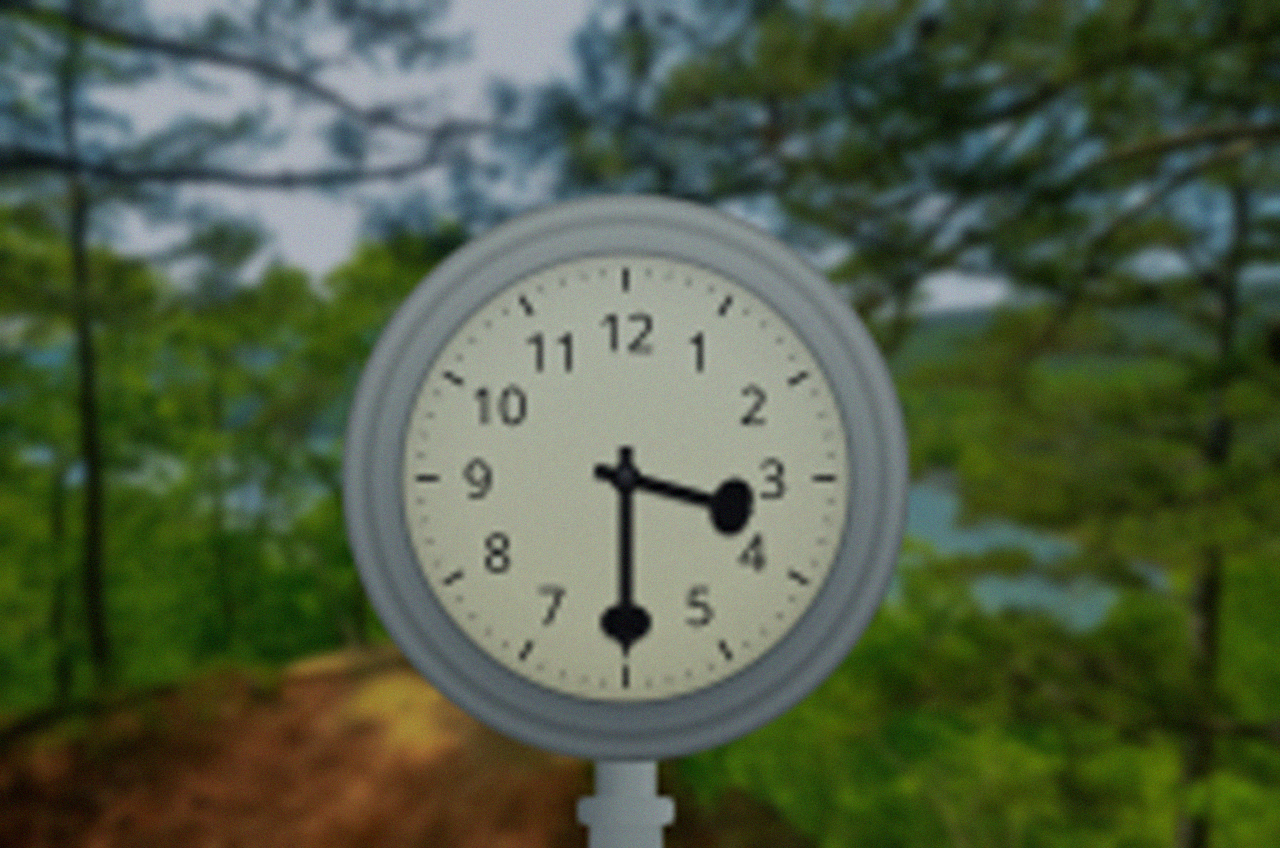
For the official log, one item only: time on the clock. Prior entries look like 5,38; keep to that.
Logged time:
3,30
